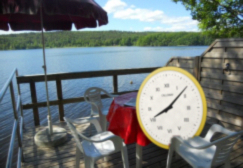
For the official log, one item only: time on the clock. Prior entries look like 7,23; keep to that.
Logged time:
8,08
